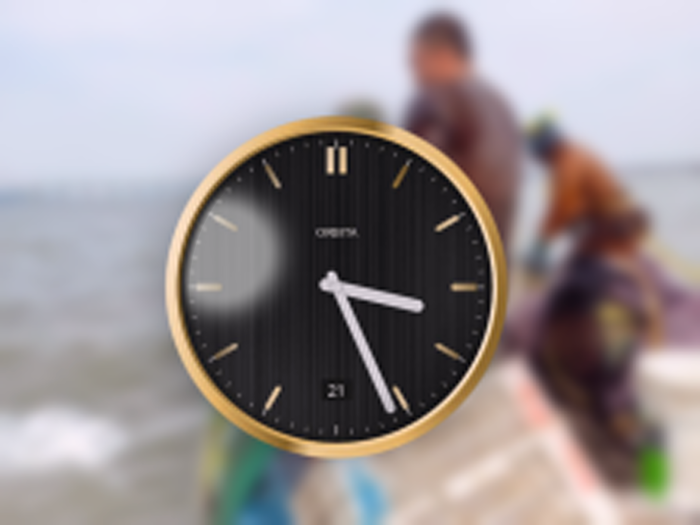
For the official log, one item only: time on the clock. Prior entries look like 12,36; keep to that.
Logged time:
3,26
